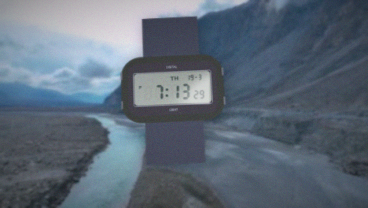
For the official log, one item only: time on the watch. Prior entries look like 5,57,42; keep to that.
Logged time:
7,13,29
